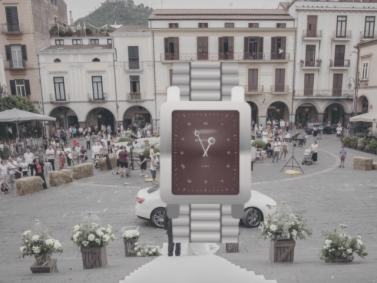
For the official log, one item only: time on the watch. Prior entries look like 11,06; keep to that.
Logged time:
12,56
